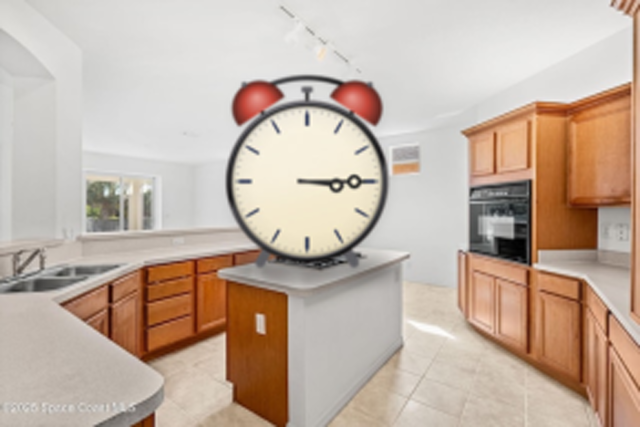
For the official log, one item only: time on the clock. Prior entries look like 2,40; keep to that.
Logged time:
3,15
